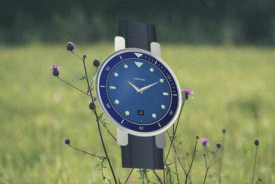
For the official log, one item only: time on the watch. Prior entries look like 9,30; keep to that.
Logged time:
10,10
